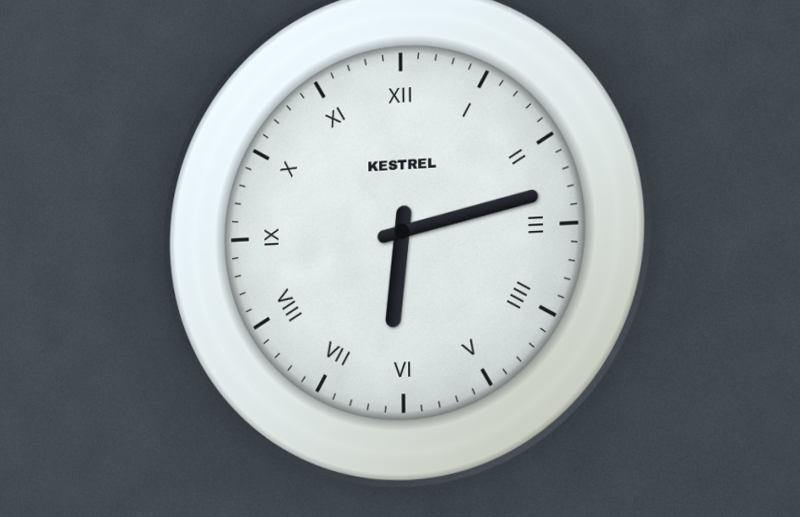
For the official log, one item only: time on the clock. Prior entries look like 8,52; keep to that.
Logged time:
6,13
